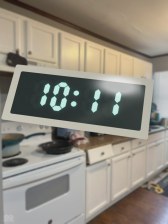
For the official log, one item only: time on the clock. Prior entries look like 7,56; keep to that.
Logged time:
10,11
